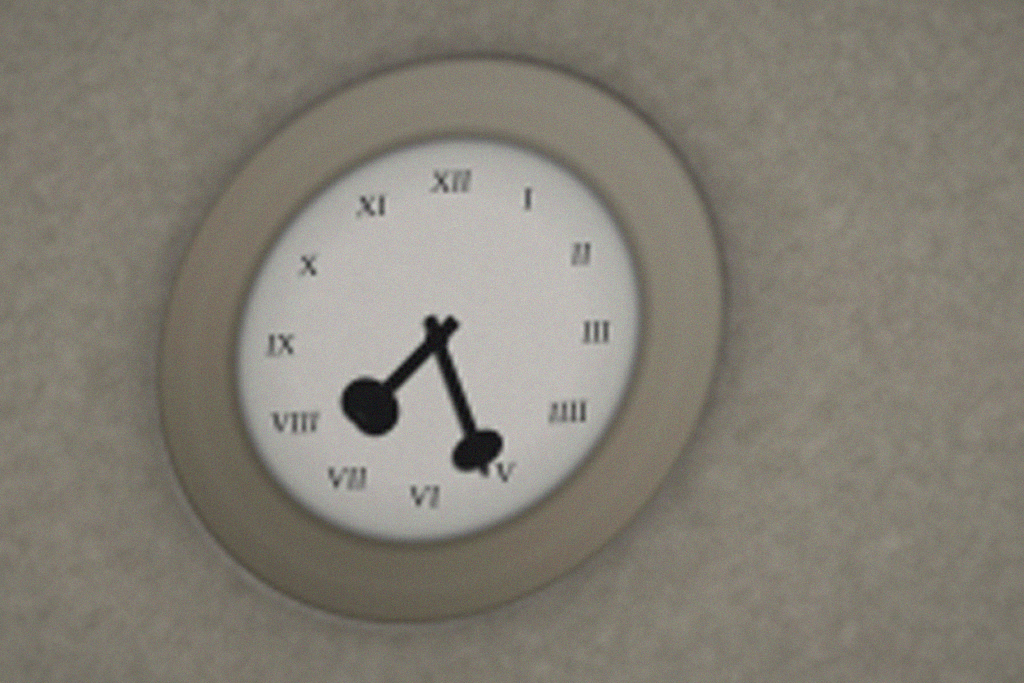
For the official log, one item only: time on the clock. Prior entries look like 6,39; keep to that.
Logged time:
7,26
